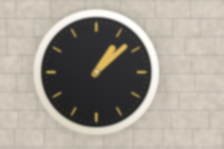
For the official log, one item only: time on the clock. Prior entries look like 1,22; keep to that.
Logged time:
1,08
